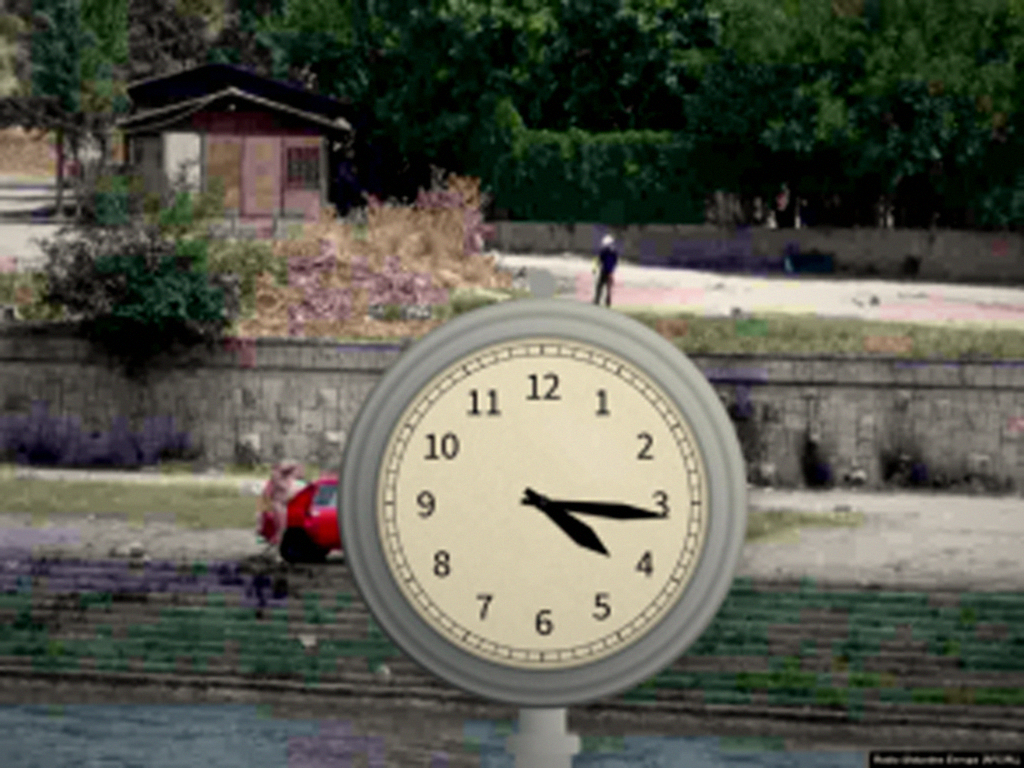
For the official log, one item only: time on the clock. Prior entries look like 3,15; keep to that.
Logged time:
4,16
